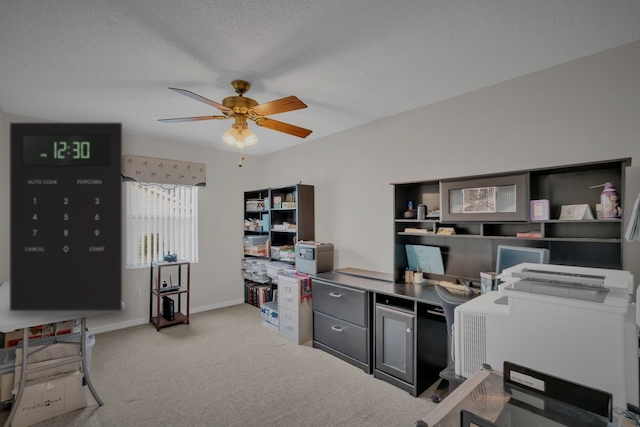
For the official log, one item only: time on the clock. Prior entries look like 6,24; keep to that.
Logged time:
12,30
